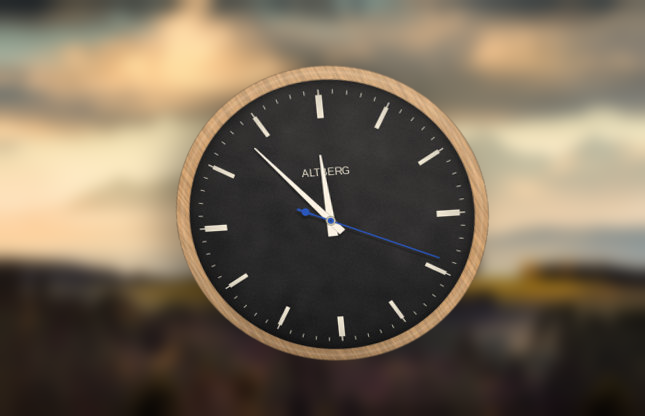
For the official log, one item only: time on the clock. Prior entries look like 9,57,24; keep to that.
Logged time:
11,53,19
